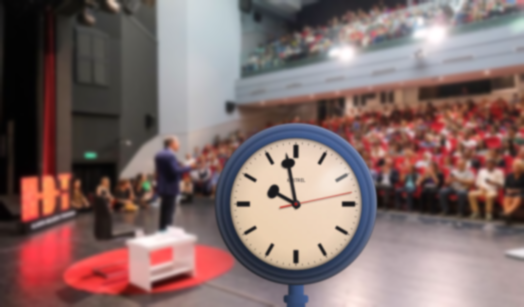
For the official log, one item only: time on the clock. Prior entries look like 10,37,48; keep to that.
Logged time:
9,58,13
